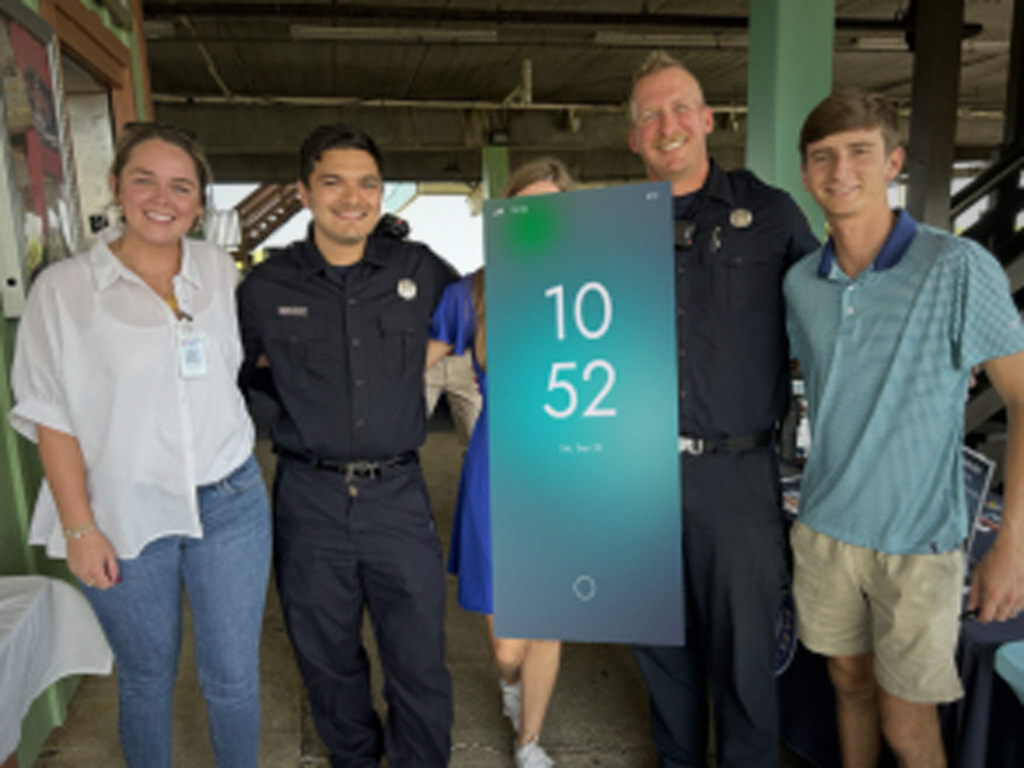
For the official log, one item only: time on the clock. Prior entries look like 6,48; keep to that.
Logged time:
10,52
